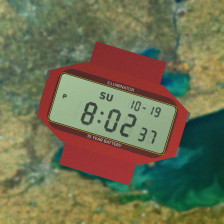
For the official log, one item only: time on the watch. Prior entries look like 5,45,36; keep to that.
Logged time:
8,02,37
